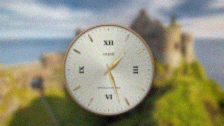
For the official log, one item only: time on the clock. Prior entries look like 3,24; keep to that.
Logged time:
1,27
